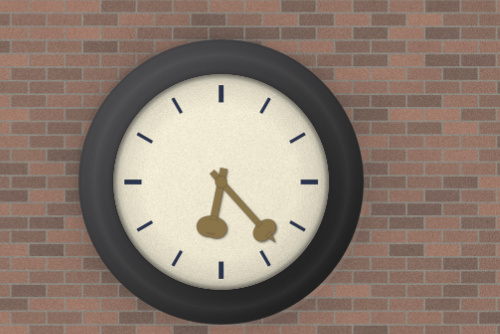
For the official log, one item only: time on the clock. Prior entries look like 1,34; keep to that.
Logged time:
6,23
